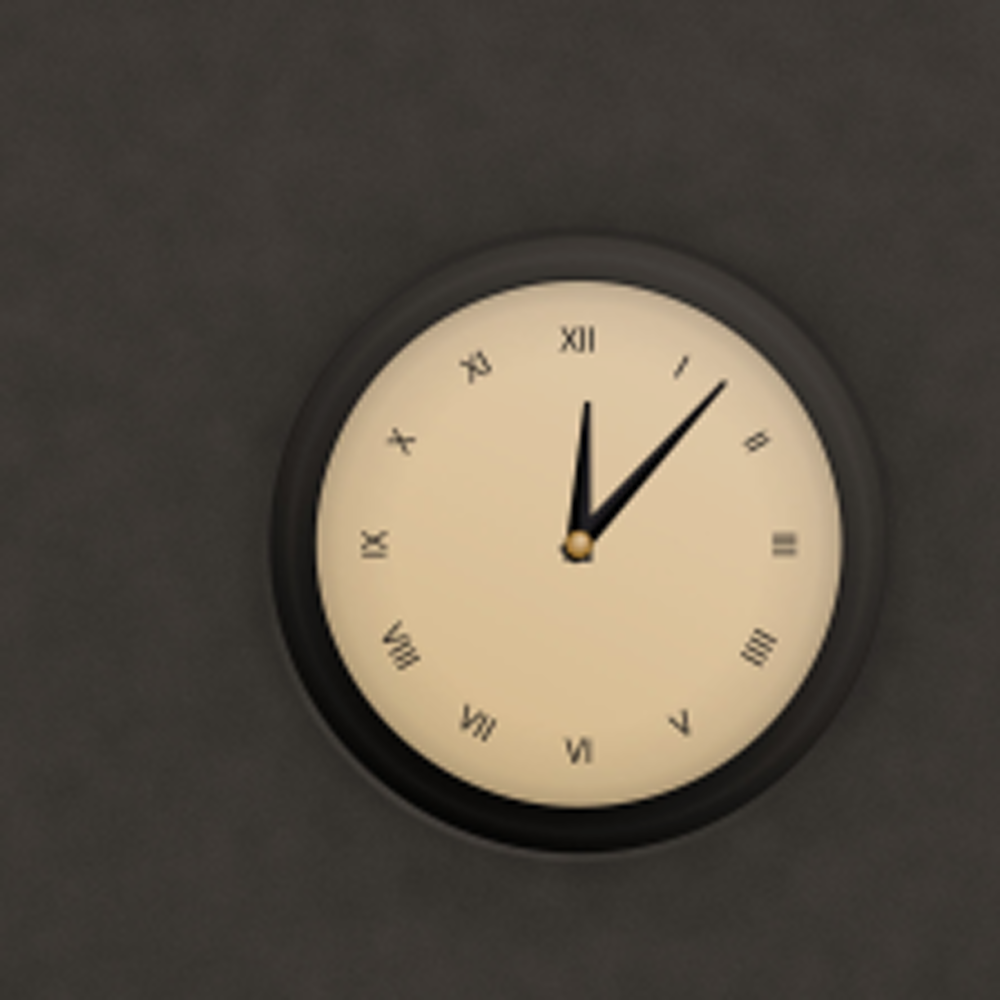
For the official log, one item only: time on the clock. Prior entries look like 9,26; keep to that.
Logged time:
12,07
